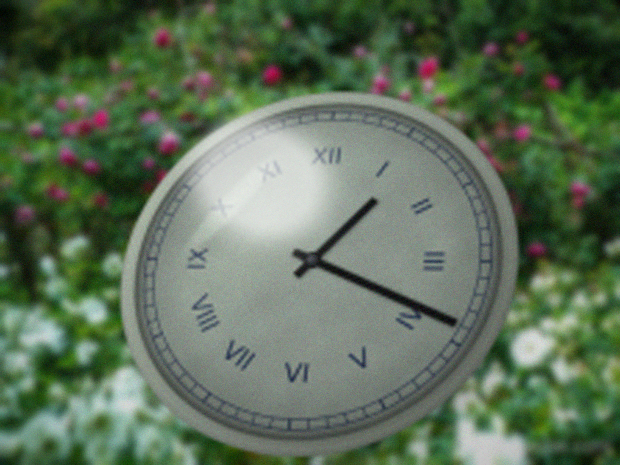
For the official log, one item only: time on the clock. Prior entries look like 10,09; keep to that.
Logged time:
1,19
